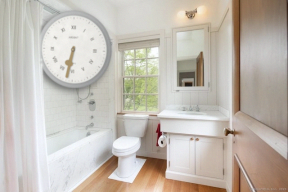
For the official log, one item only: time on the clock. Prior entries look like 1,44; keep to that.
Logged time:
6,32
